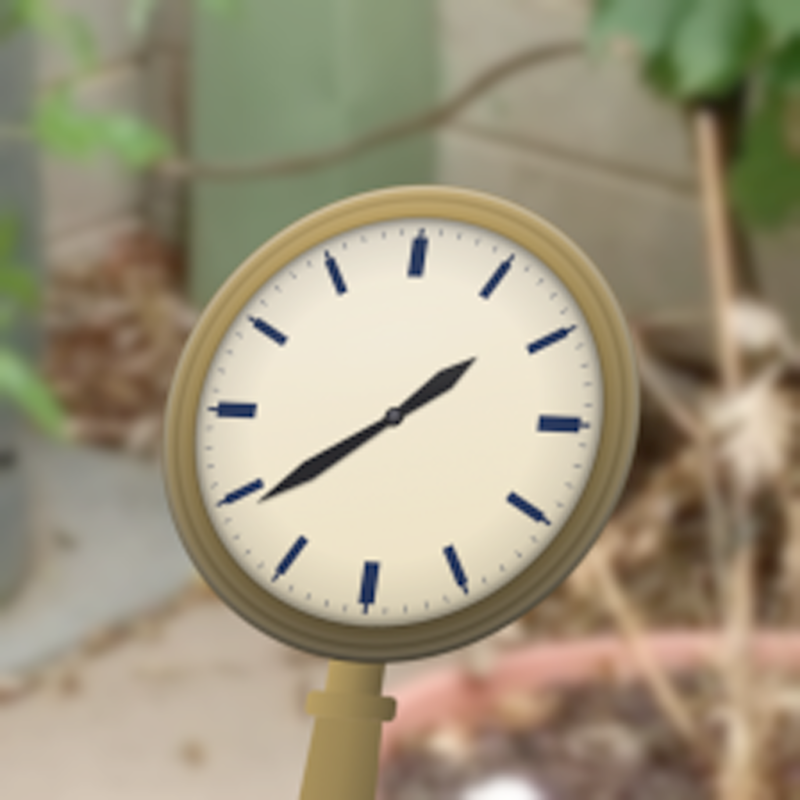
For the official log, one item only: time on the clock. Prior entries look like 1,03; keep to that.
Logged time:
1,39
